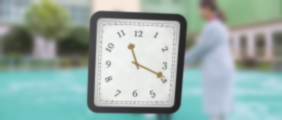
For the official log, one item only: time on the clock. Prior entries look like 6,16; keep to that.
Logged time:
11,19
